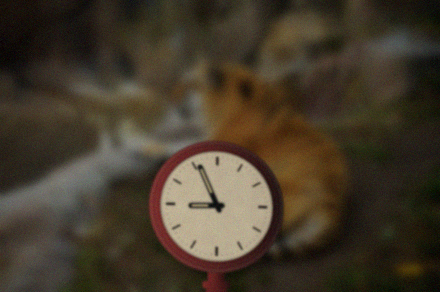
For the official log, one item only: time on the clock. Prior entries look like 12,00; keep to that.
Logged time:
8,56
